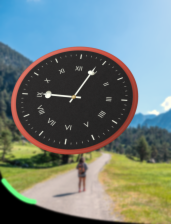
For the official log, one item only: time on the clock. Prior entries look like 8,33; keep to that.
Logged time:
9,04
